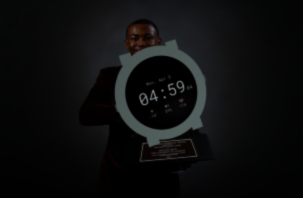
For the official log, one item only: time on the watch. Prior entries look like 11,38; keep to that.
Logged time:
4,59
